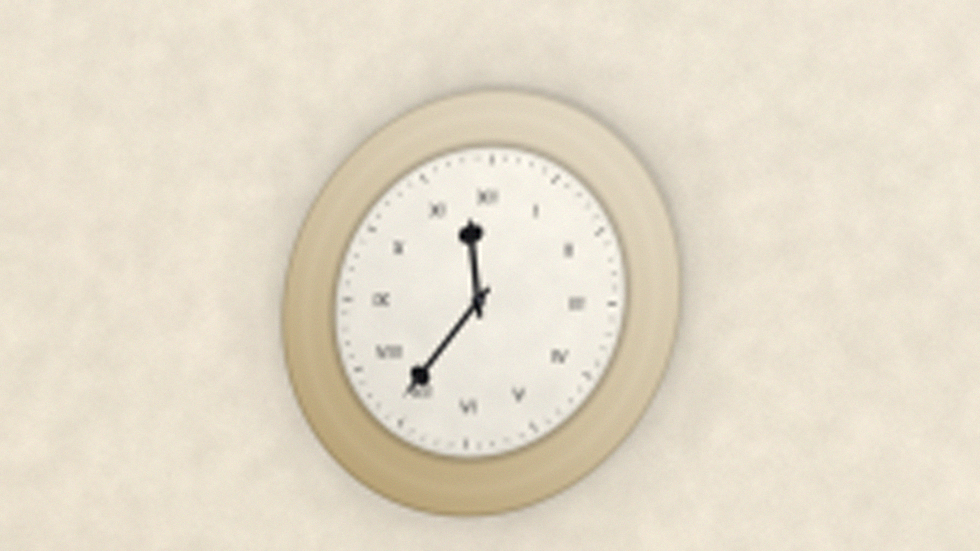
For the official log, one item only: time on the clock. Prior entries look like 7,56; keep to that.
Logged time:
11,36
